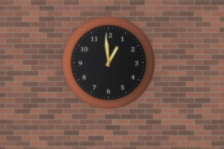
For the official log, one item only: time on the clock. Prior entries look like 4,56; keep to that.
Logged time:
12,59
